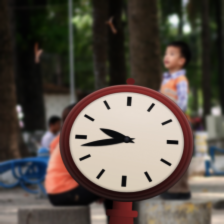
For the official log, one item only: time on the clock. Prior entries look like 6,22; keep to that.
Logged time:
9,43
